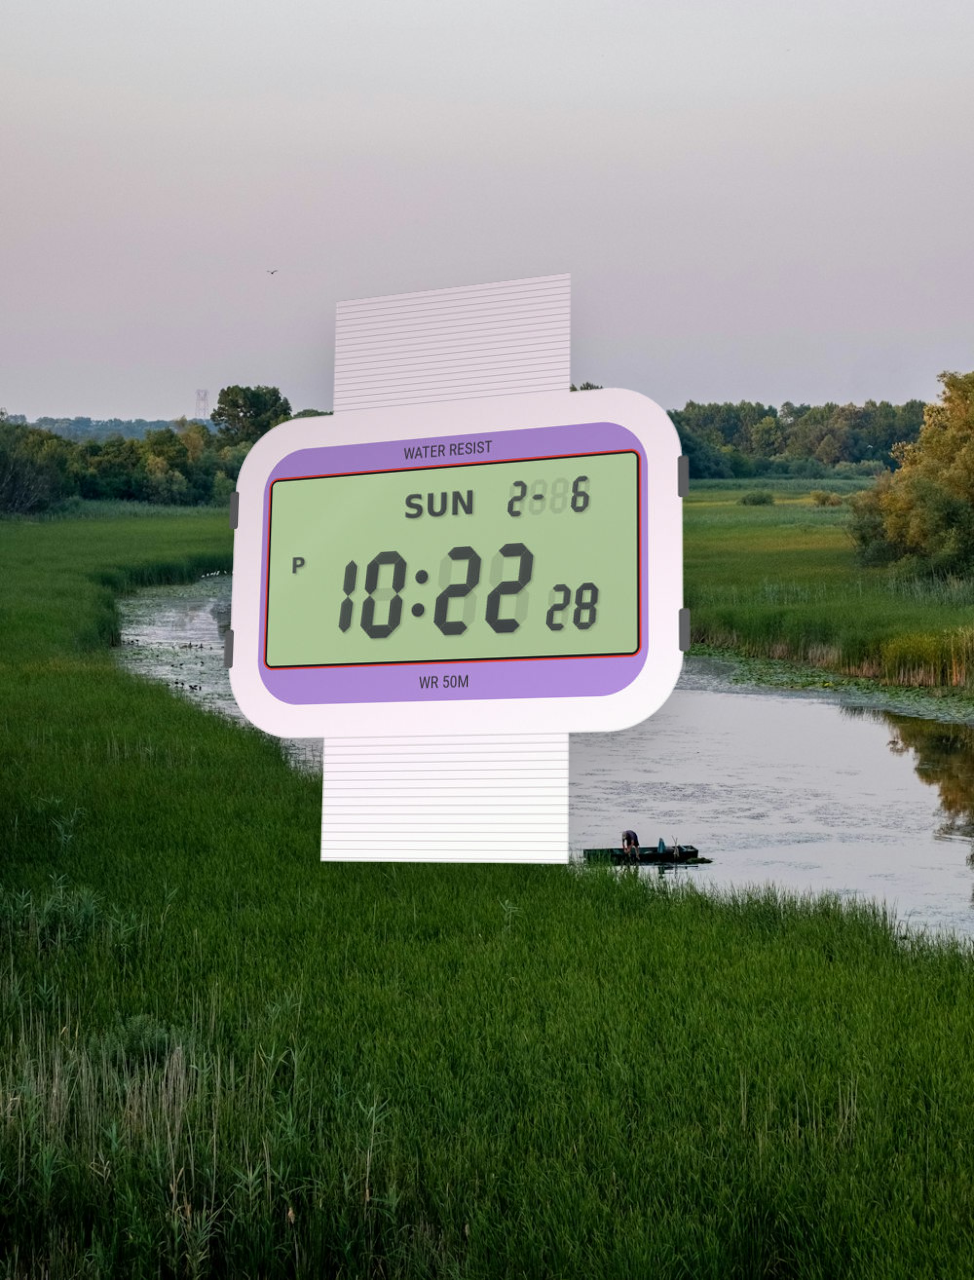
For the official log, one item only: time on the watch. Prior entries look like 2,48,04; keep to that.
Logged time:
10,22,28
